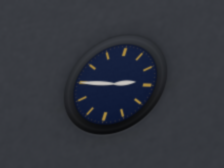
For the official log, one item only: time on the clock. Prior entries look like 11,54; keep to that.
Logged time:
2,45
